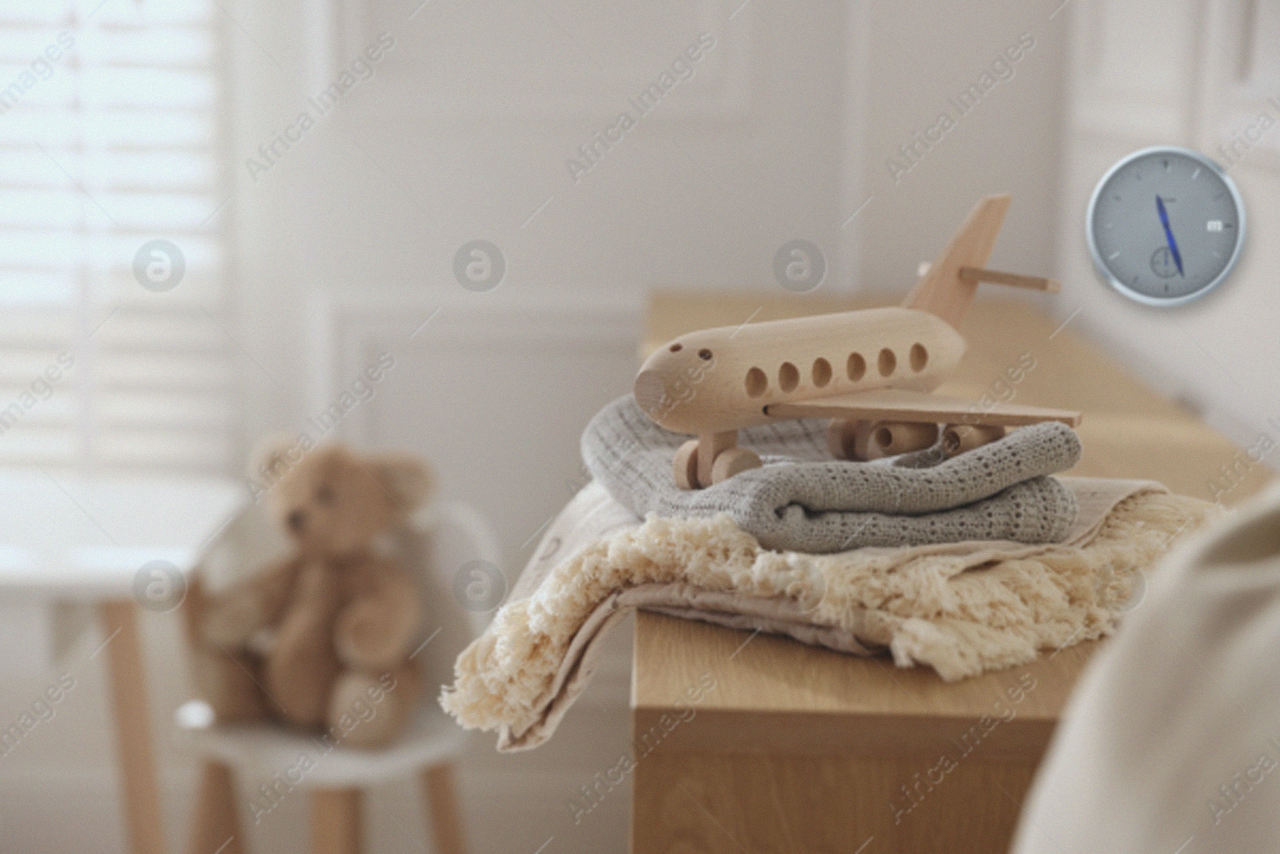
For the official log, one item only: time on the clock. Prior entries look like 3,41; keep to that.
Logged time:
11,27
